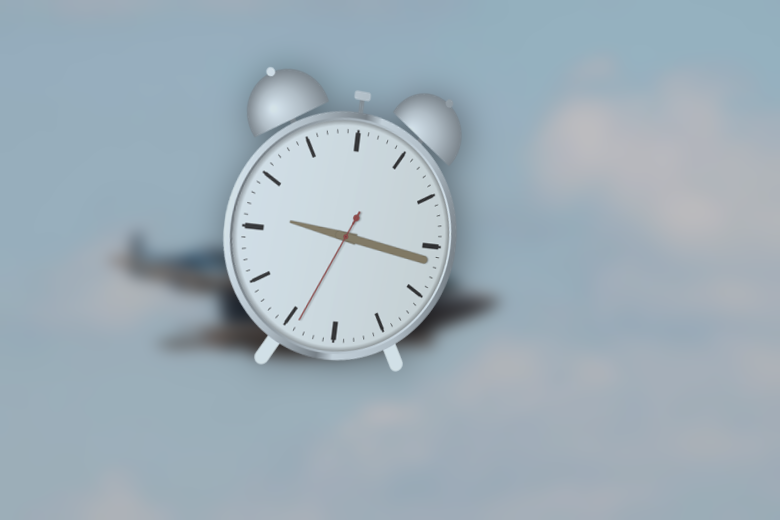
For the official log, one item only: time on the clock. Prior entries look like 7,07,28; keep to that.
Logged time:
9,16,34
